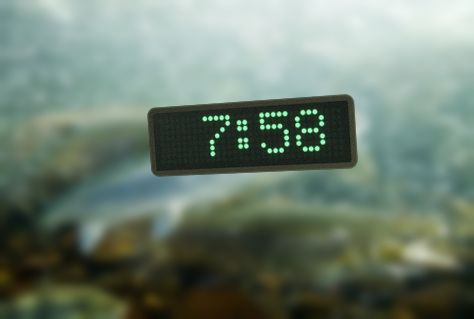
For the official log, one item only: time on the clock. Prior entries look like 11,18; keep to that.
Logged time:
7,58
